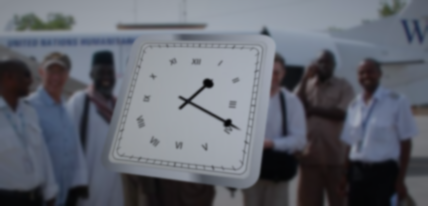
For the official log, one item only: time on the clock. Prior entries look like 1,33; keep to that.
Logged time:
1,19
